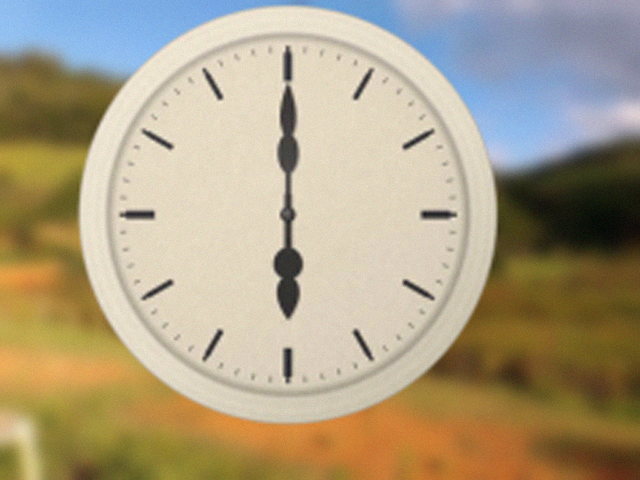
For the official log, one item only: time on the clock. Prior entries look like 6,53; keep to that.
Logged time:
6,00
